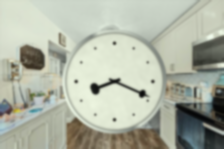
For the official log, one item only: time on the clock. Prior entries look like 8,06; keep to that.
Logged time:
8,19
